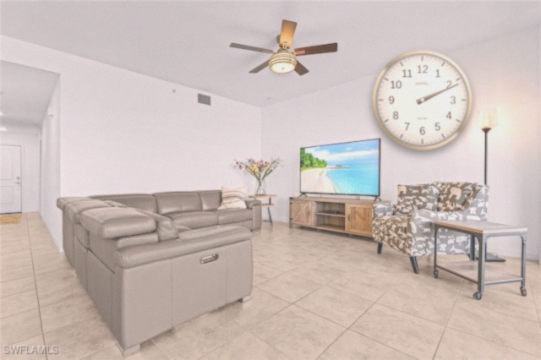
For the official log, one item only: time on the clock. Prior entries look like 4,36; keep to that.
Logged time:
2,11
